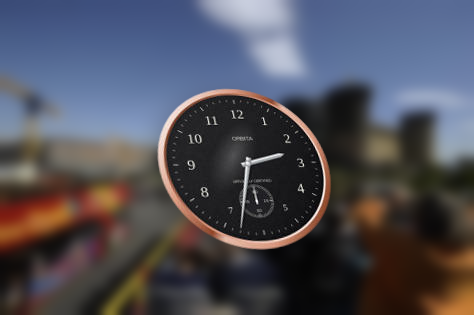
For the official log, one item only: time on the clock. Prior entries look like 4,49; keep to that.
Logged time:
2,33
